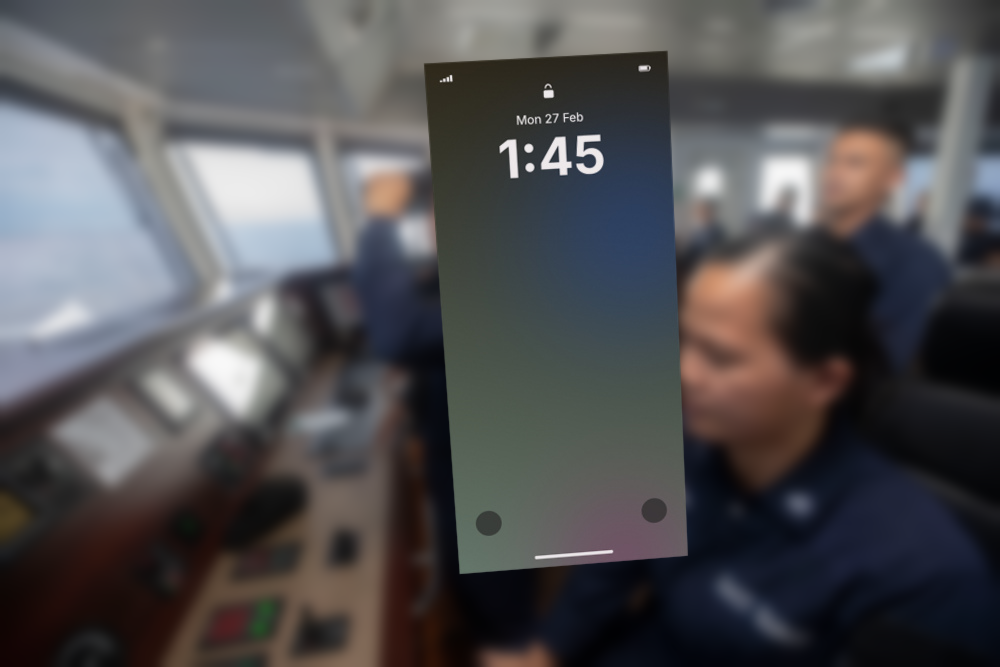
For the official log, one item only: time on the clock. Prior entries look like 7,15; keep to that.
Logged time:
1,45
